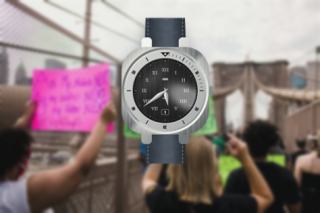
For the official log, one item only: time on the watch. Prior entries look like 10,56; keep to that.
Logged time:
5,39
